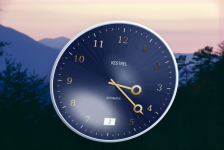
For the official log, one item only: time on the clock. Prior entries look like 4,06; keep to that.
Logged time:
3,22
